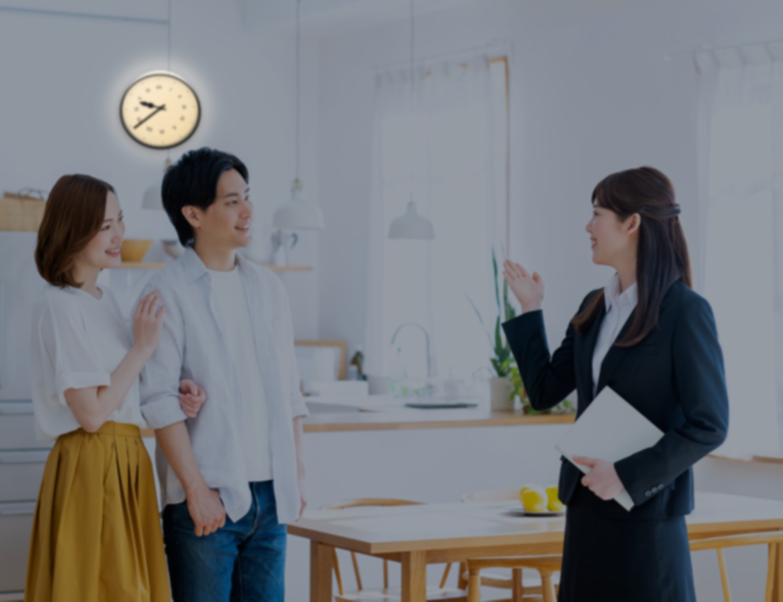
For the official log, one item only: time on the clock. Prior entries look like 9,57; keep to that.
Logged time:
9,39
